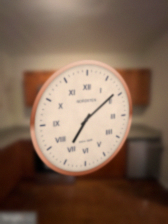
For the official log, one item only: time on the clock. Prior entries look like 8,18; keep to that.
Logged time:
7,09
